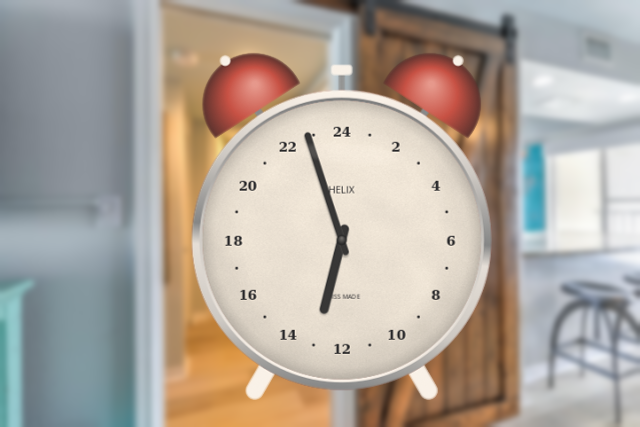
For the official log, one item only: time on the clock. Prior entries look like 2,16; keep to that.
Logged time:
12,57
